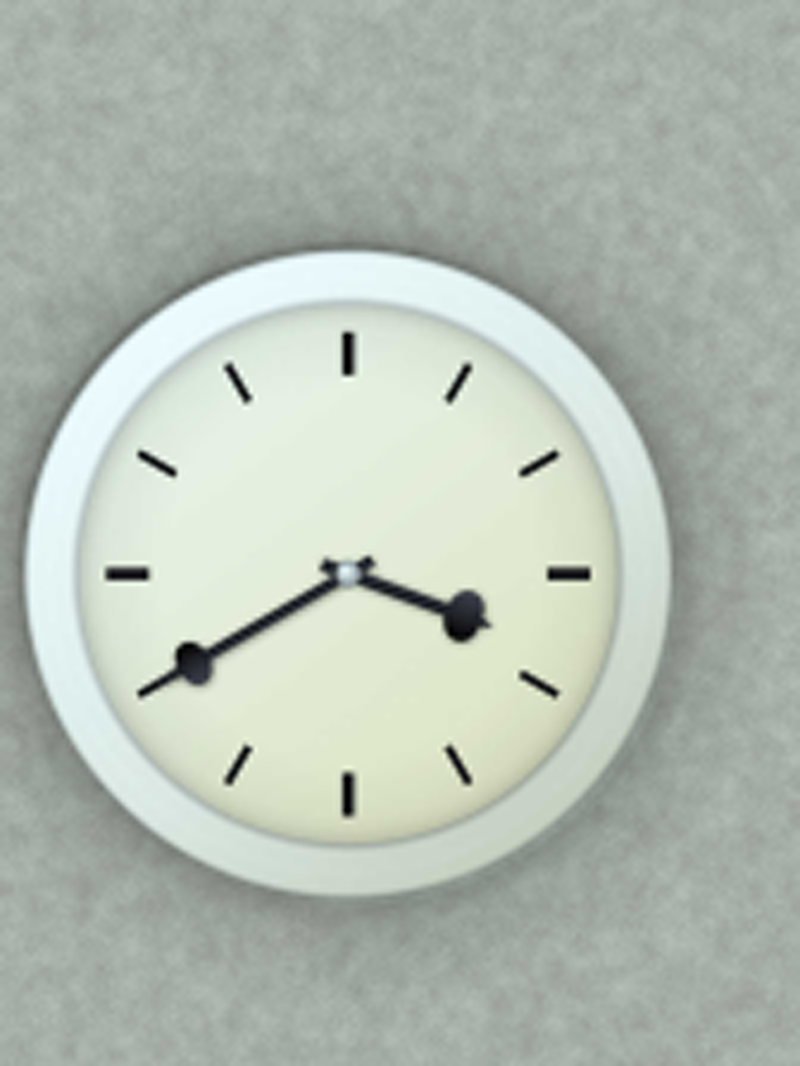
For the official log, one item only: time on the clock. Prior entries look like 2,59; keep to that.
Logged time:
3,40
